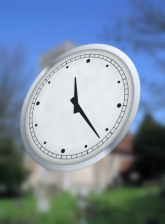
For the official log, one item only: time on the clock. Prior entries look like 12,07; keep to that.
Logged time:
11,22
